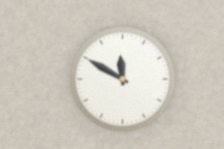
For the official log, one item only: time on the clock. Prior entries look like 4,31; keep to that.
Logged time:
11,50
